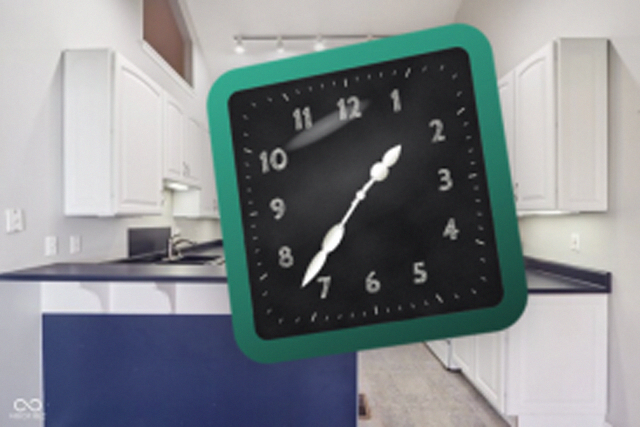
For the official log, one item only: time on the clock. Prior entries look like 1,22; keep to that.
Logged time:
1,37
